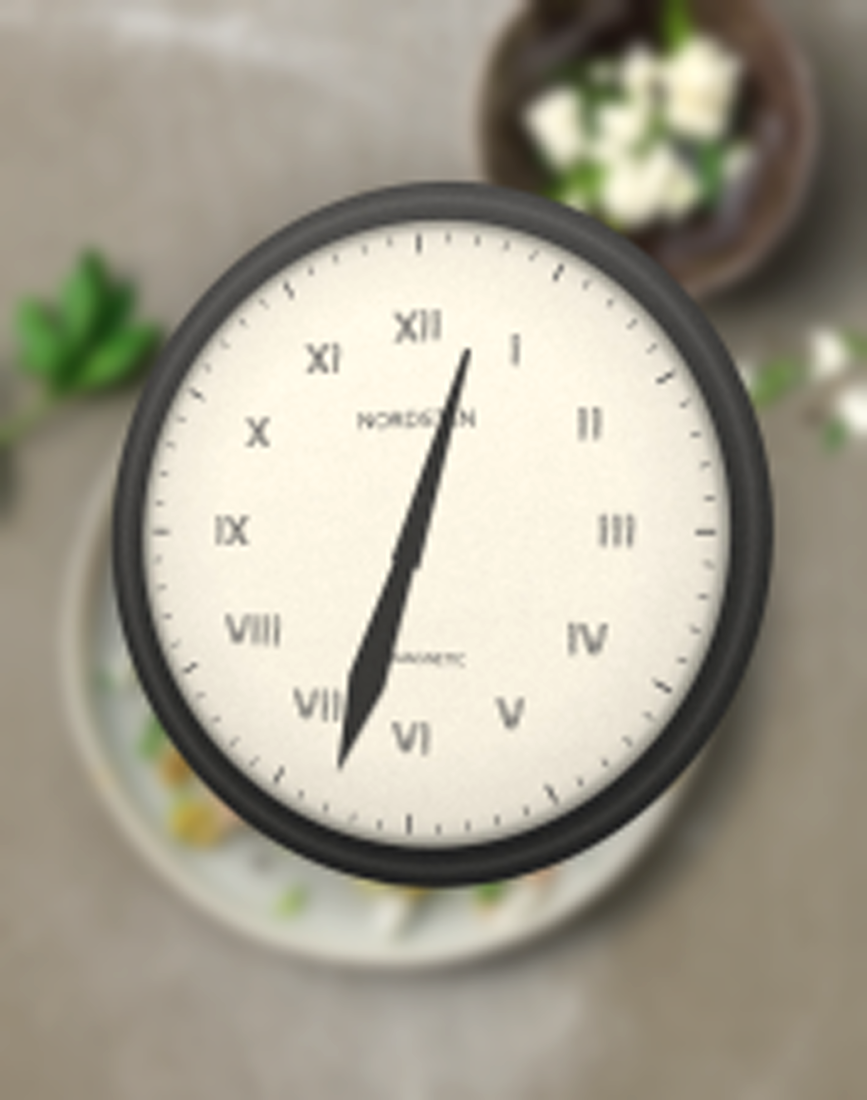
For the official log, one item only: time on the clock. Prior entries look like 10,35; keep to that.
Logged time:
12,33
